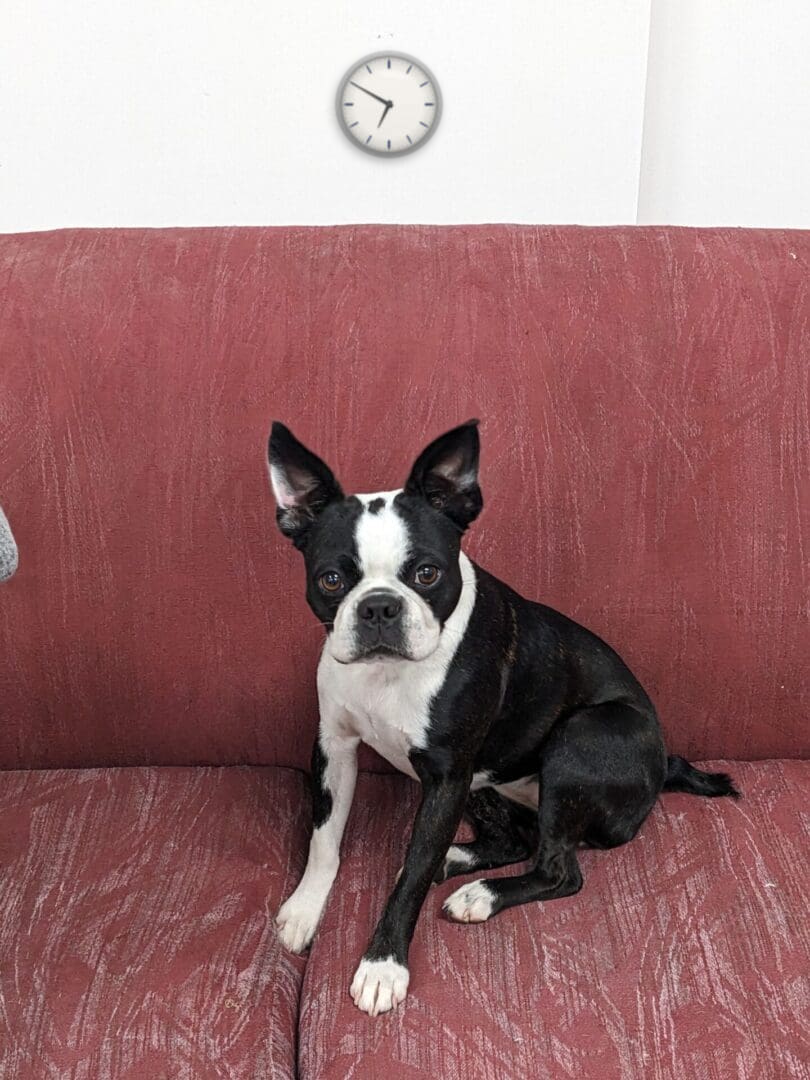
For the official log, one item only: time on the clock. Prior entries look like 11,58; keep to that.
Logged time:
6,50
